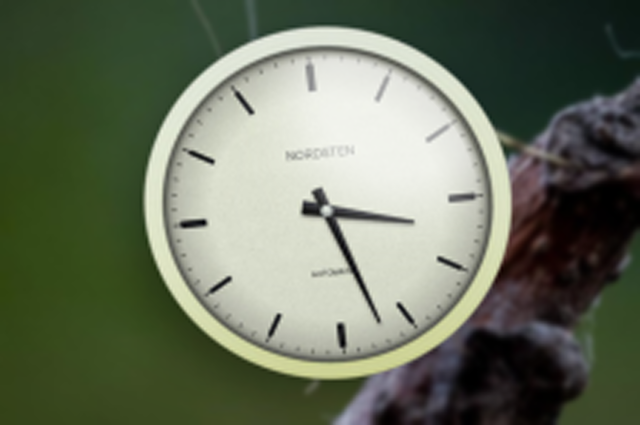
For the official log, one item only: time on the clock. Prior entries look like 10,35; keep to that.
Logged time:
3,27
